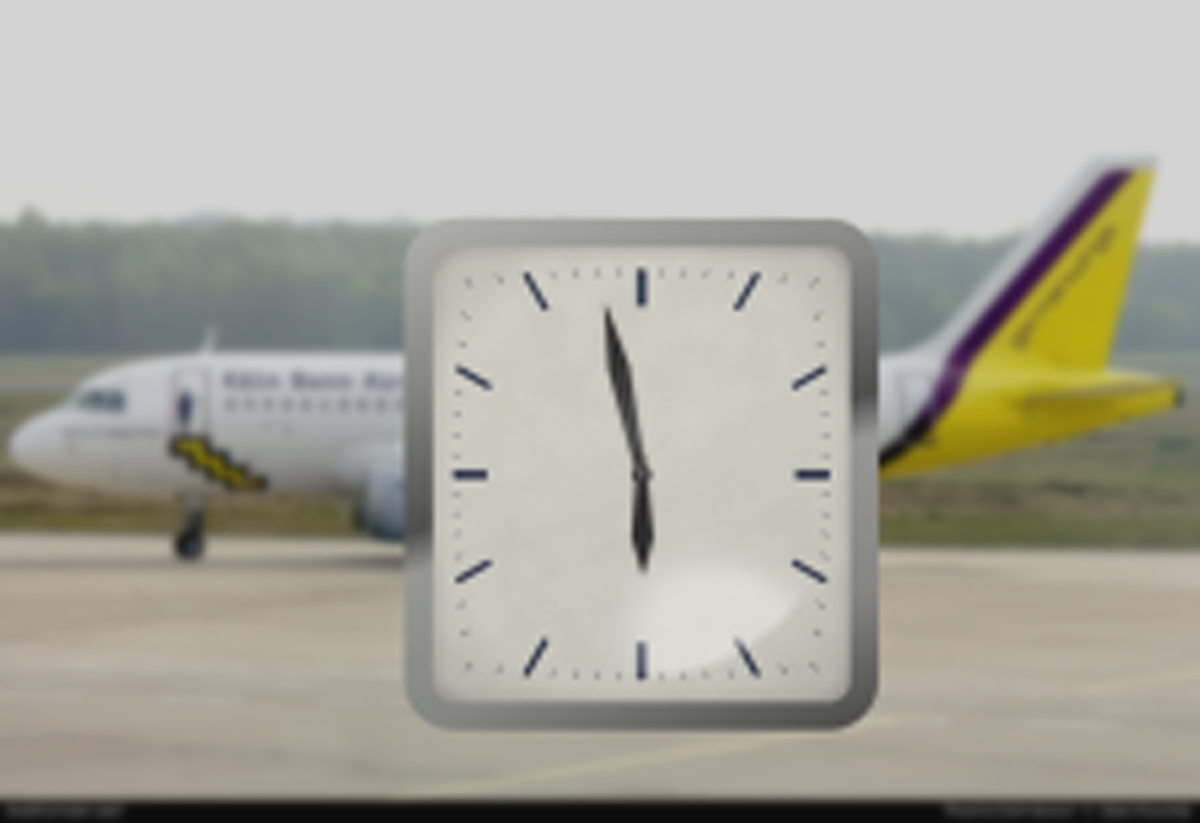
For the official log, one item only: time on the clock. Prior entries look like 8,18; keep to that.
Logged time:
5,58
